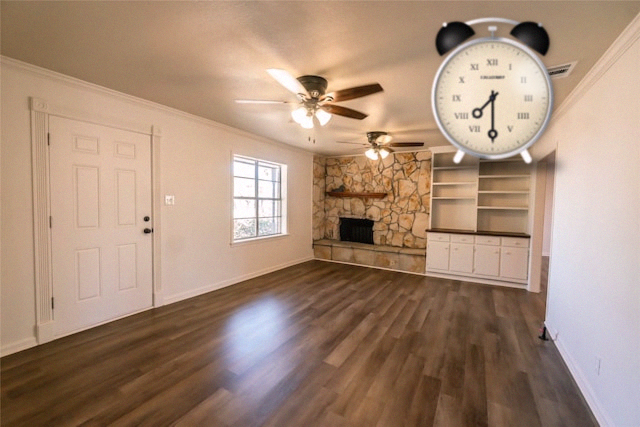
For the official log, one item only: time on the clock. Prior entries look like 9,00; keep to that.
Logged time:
7,30
